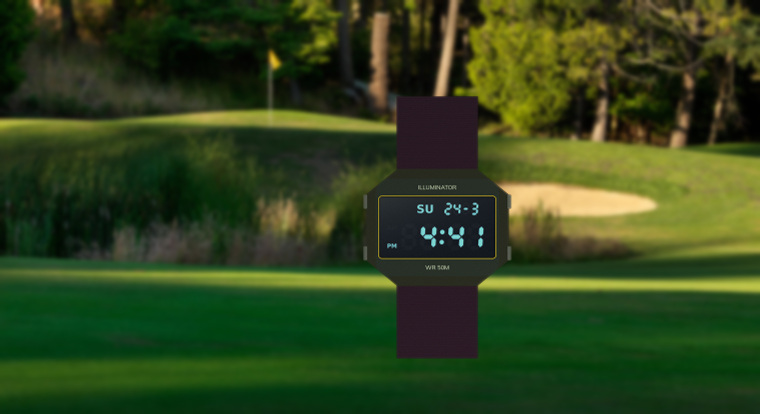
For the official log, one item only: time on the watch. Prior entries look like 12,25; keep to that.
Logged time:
4,41
